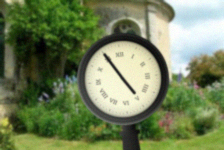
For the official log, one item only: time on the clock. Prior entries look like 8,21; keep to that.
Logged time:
4,55
